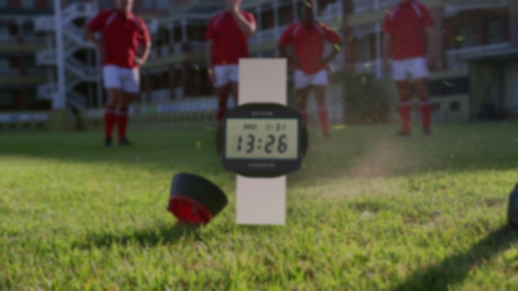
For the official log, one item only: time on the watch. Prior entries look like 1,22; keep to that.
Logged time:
13,26
